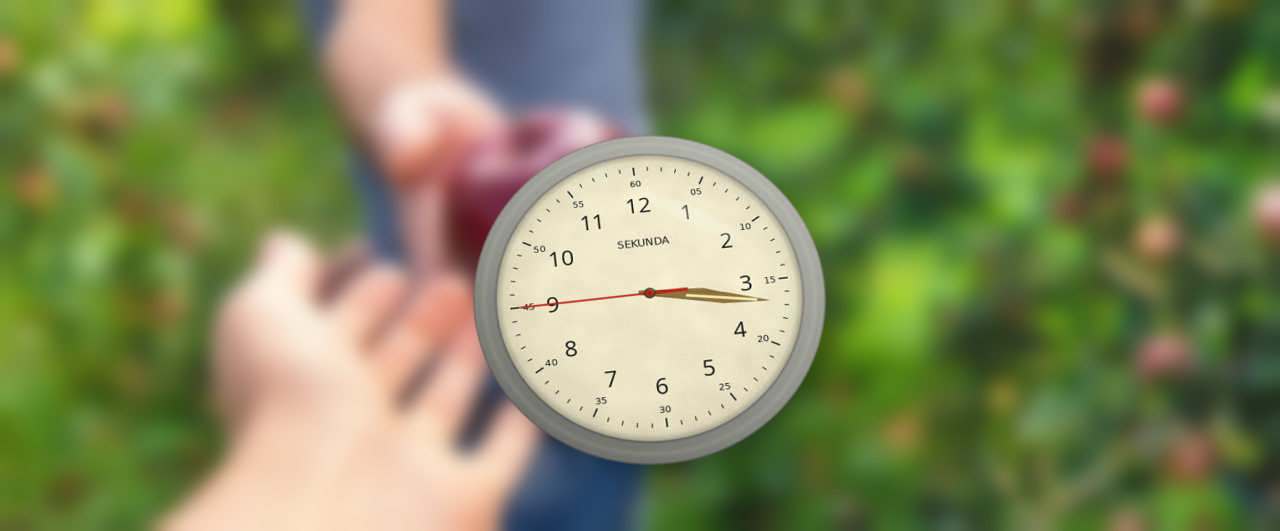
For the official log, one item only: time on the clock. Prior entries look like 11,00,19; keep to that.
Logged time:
3,16,45
